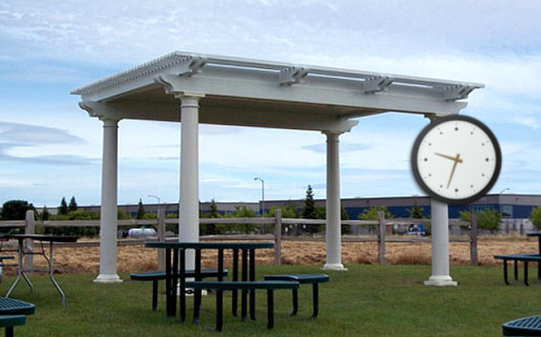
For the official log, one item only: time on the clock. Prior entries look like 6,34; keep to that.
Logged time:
9,33
